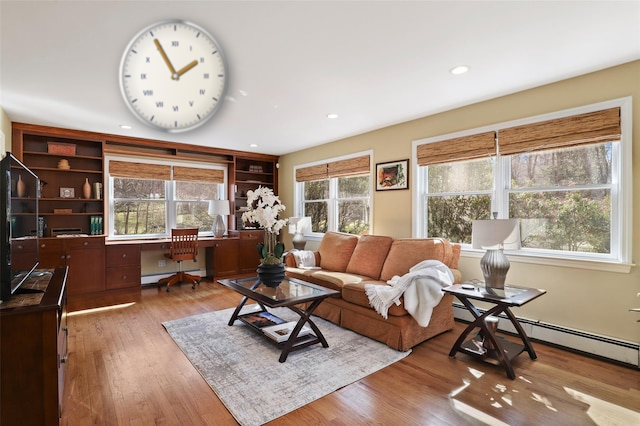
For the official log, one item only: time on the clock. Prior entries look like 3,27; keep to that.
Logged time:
1,55
